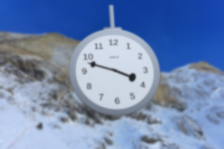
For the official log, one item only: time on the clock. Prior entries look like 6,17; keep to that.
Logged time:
3,48
